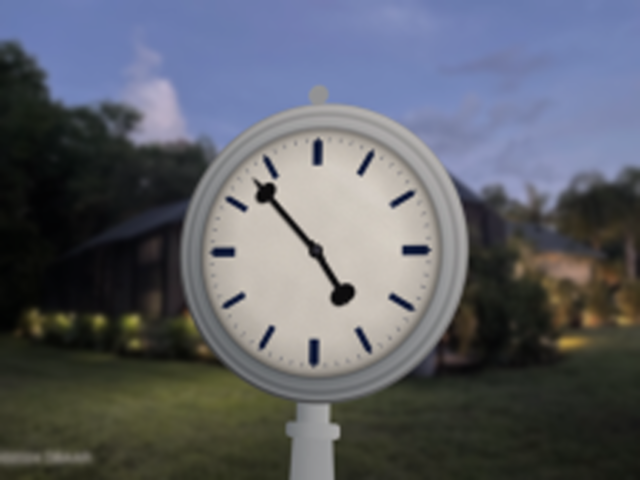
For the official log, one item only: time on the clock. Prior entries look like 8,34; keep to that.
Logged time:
4,53
